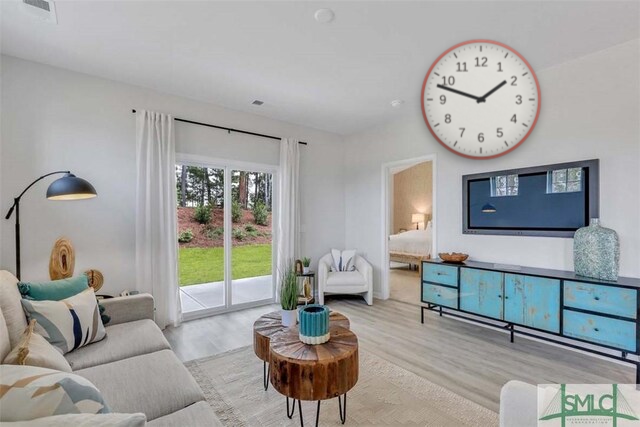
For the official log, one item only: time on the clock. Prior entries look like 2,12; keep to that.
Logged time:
1,48
